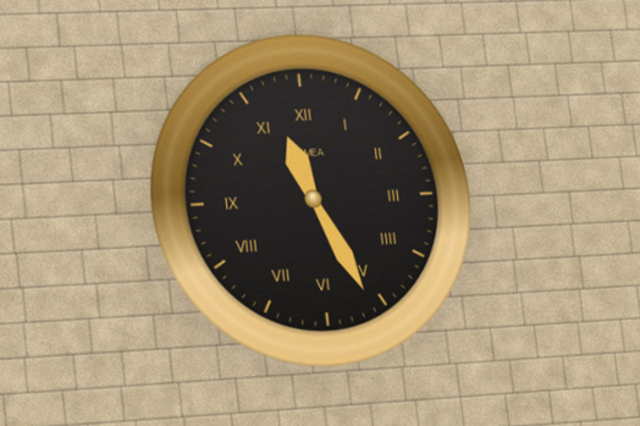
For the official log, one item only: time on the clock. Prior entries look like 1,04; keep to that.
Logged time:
11,26
